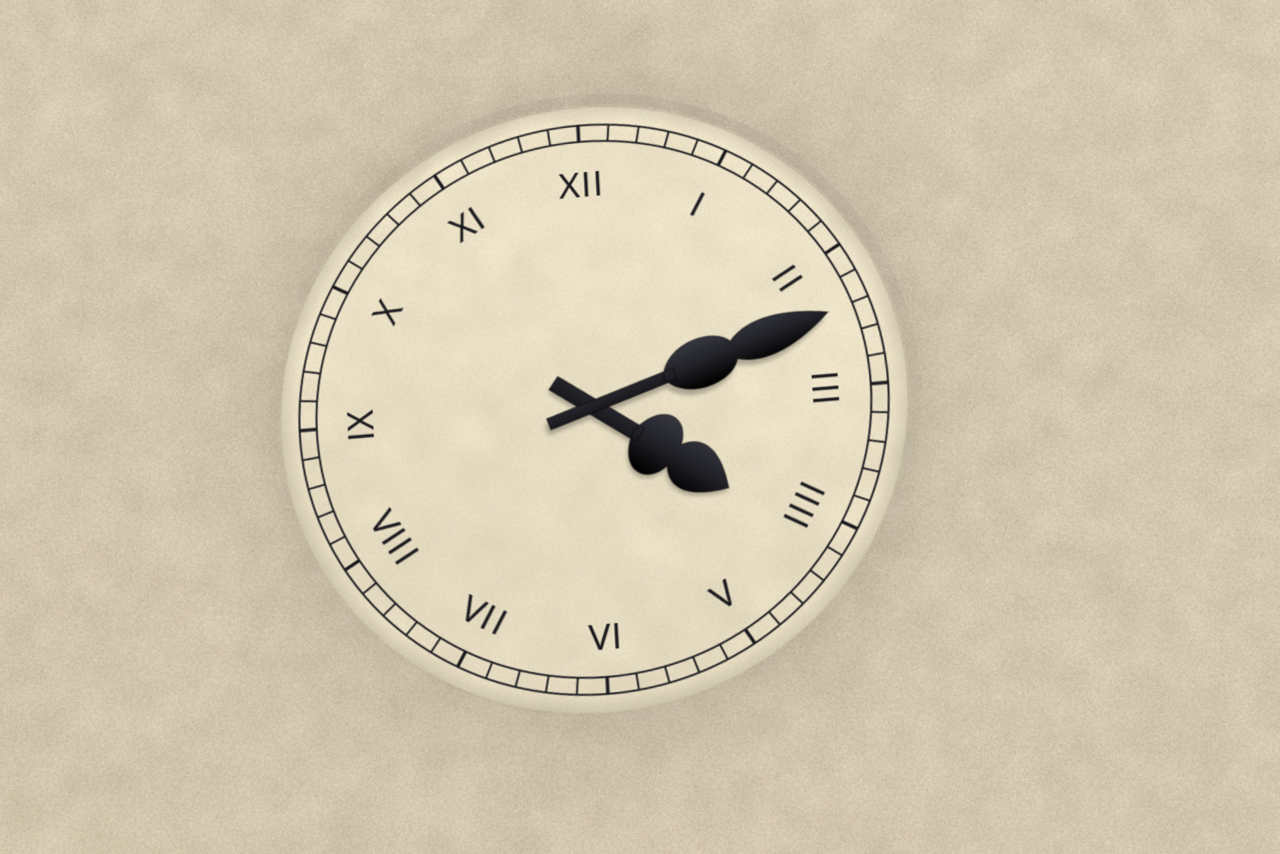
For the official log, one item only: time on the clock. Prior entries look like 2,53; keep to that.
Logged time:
4,12
